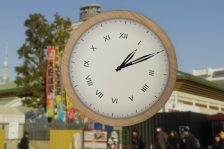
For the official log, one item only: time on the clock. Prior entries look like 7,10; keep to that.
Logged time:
1,10
